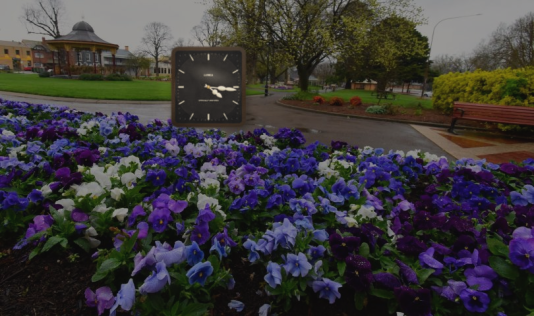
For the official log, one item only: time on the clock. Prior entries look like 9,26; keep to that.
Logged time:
4,16
